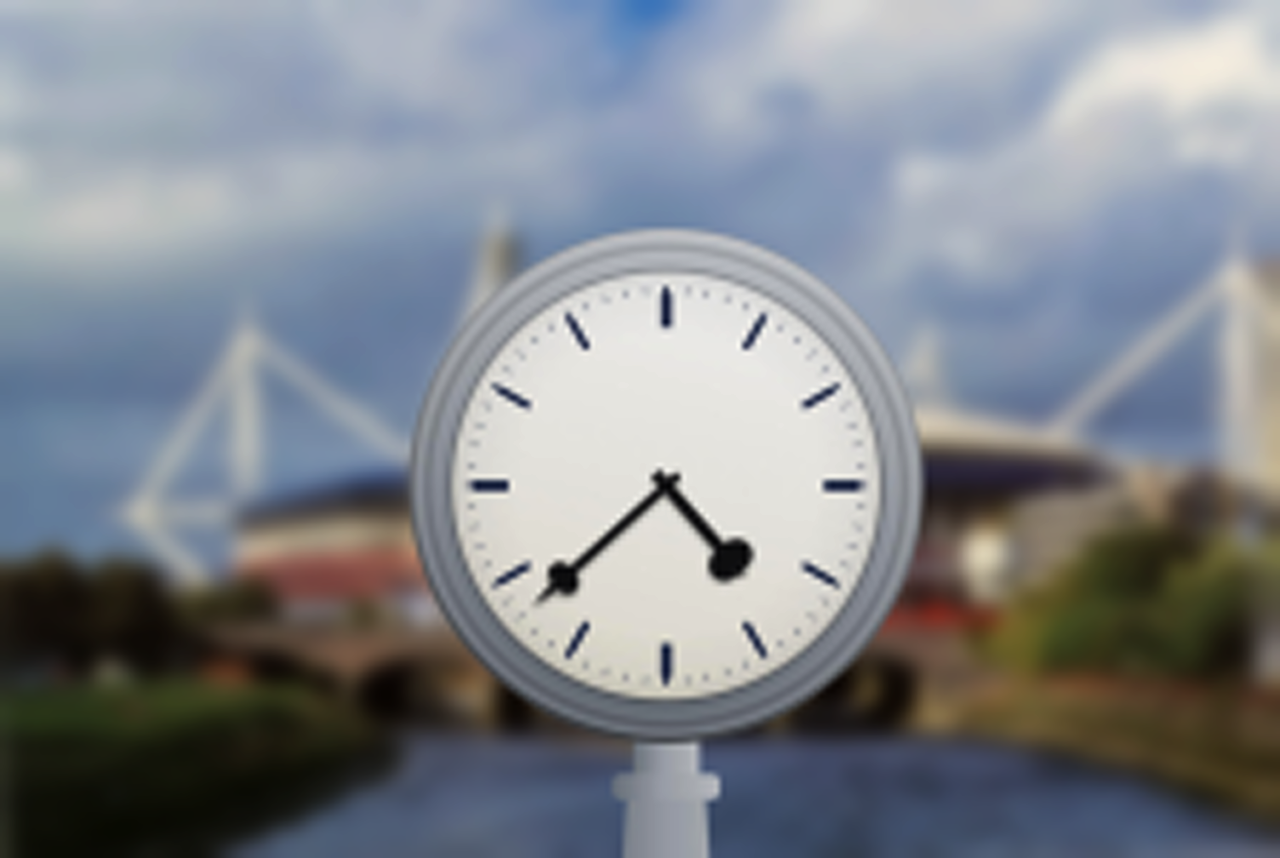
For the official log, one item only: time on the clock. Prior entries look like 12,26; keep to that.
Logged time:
4,38
